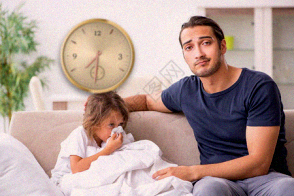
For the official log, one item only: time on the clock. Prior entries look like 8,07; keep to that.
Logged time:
7,31
